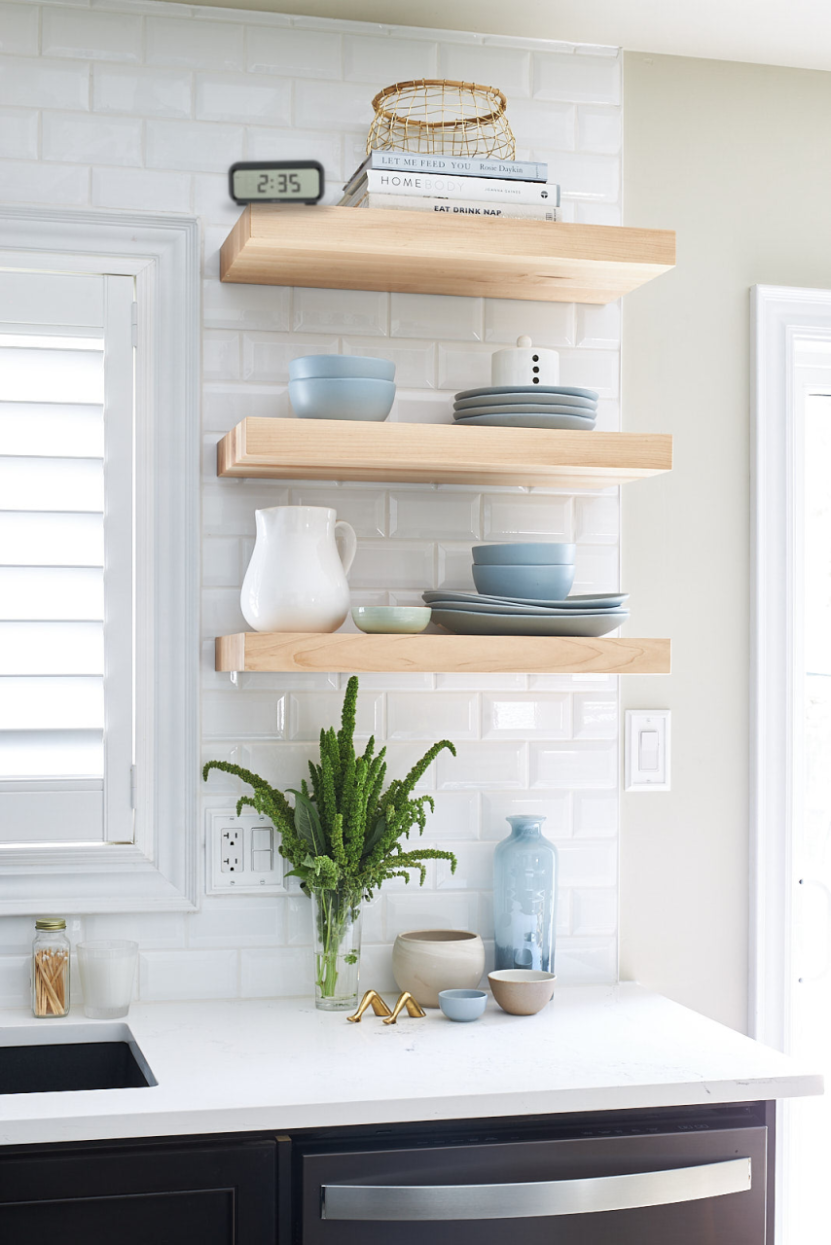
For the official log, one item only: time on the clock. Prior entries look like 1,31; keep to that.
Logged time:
2,35
